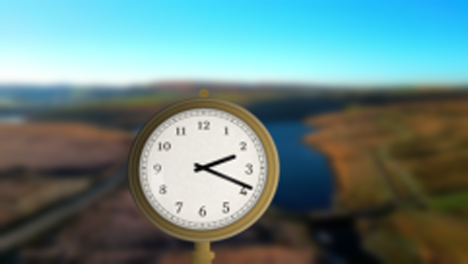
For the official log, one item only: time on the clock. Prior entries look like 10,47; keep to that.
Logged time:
2,19
